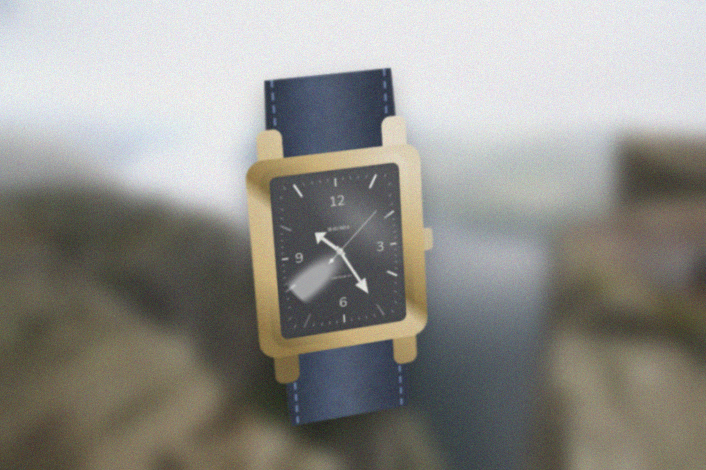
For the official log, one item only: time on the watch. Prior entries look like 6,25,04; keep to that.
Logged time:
10,25,08
